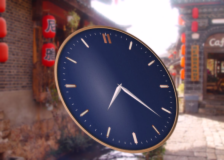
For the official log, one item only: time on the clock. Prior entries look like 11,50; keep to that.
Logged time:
7,22
